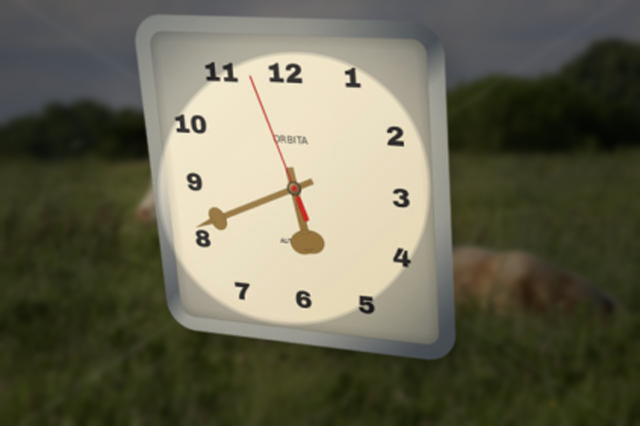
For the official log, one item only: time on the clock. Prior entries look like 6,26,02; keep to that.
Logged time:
5,40,57
